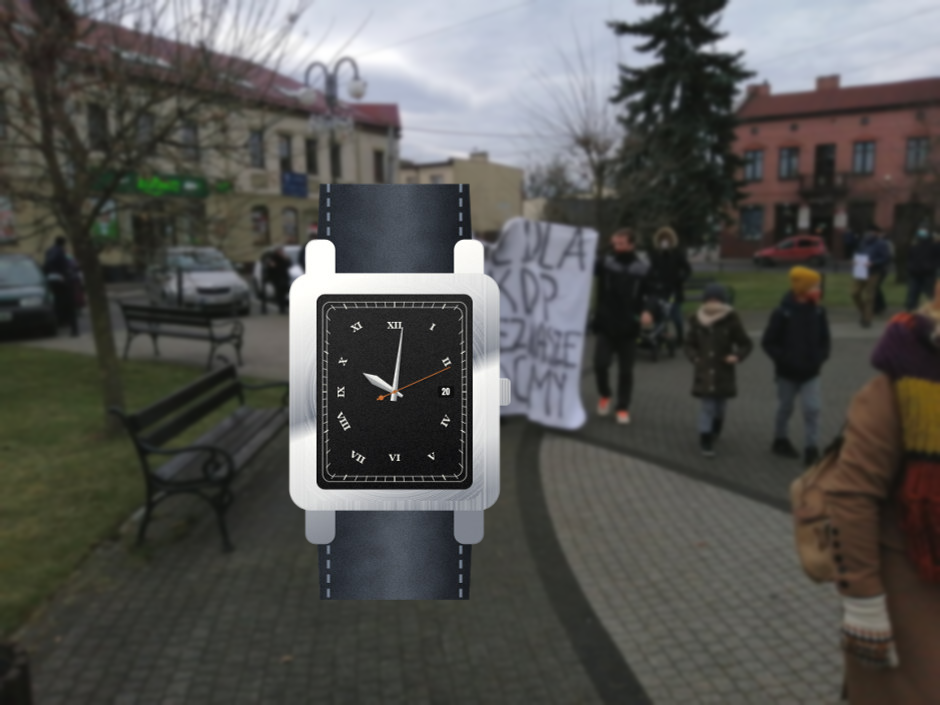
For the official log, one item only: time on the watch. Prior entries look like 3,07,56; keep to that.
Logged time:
10,01,11
